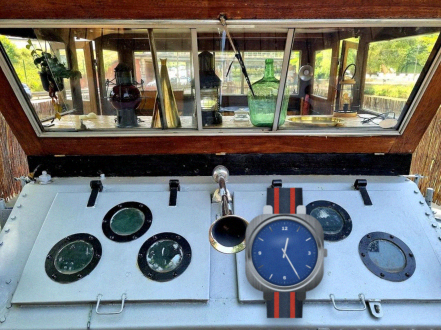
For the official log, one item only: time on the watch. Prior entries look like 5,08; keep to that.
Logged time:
12,25
